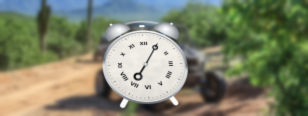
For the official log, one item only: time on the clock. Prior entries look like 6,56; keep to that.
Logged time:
7,05
